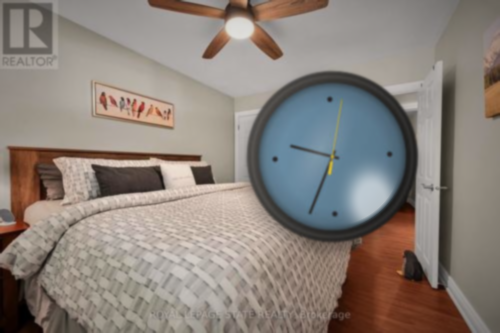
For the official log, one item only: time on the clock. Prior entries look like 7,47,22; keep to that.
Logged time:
9,34,02
